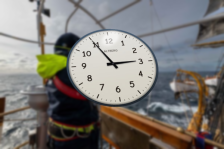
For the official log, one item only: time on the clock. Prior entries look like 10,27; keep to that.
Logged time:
2,55
